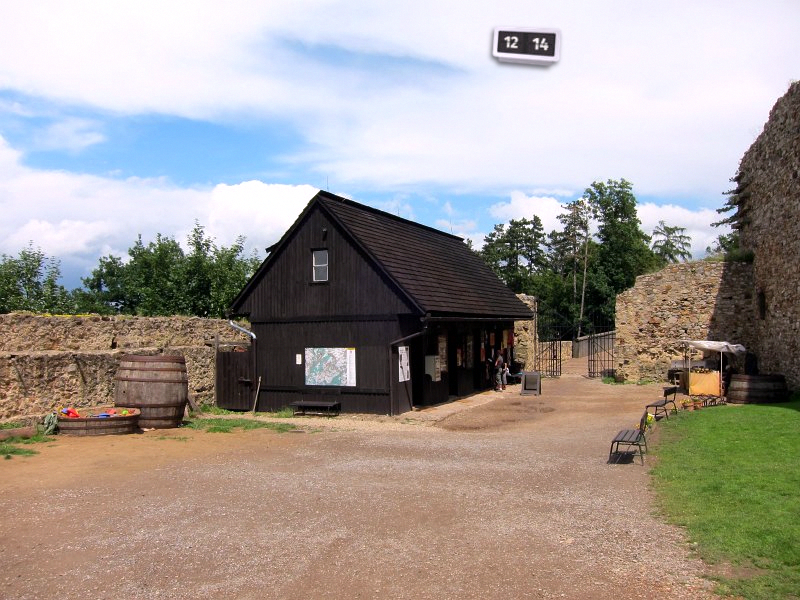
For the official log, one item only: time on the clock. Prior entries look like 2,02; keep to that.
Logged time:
12,14
